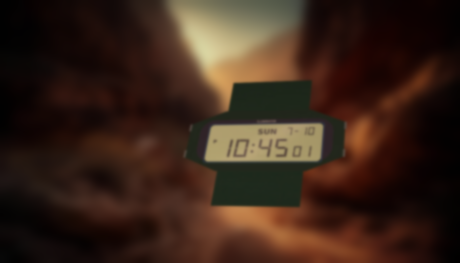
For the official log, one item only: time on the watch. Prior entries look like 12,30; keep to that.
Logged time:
10,45
